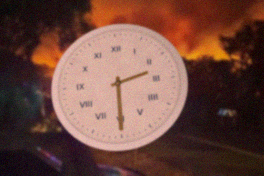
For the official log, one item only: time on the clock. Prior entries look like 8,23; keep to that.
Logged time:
2,30
